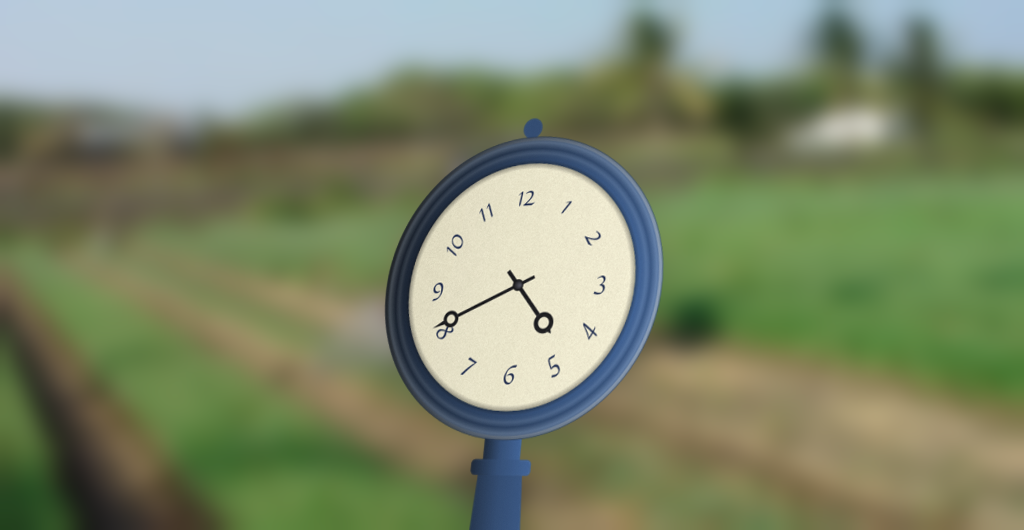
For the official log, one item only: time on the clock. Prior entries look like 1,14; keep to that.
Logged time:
4,41
